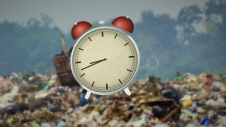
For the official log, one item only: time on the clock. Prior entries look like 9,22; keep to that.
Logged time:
8,42
